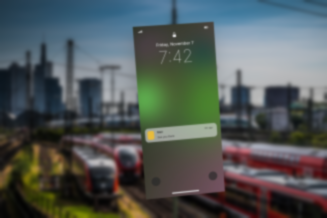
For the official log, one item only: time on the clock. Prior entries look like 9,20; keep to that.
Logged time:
7,42
